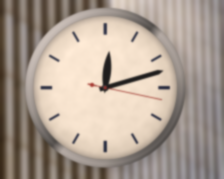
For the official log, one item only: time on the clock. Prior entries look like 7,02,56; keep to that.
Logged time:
12,12,17
